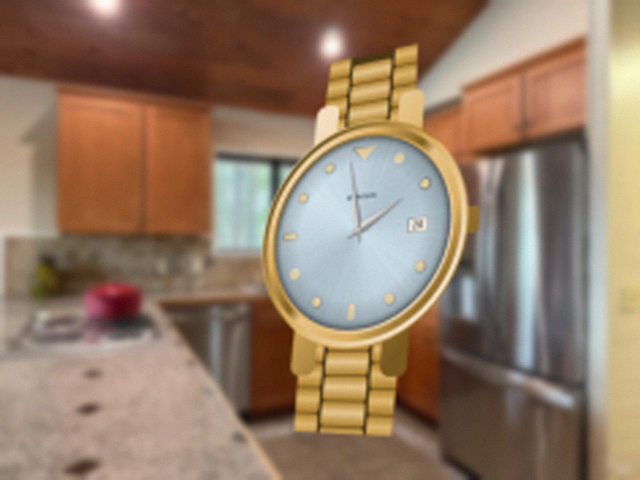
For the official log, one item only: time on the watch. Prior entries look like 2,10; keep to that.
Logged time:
1,58
